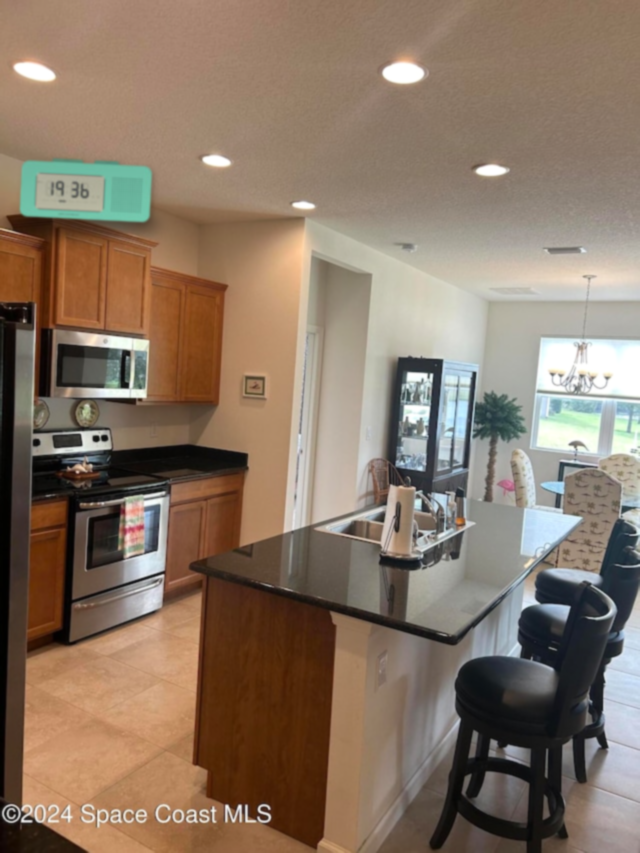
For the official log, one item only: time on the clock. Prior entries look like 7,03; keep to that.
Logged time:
19,36
